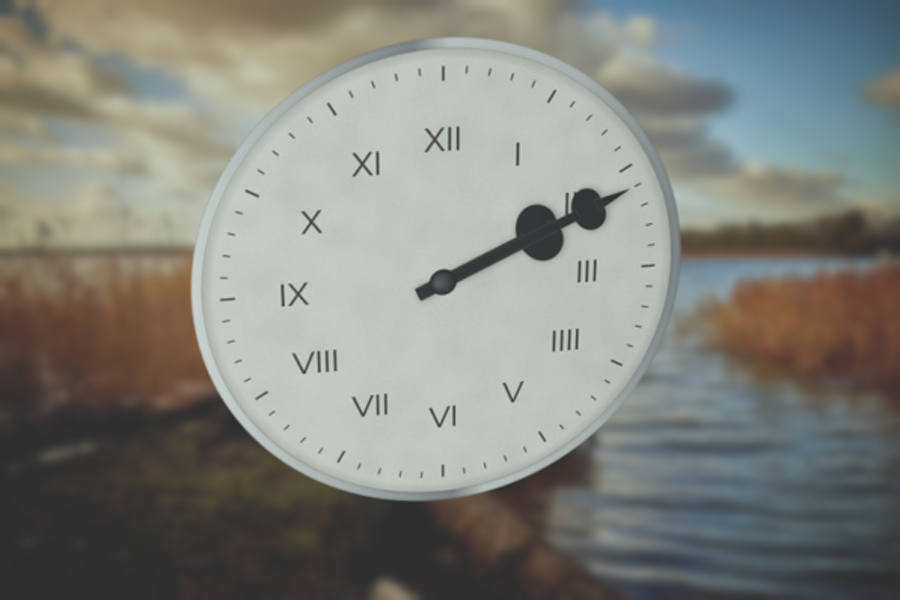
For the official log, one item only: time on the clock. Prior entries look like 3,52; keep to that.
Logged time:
2,11
